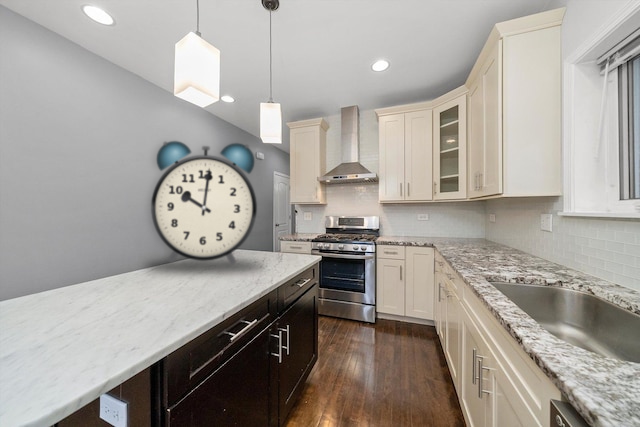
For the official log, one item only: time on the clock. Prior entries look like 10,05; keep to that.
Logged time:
10,01
